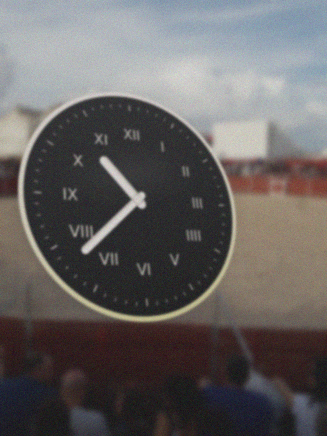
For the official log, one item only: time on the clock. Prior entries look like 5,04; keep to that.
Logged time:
10,38
